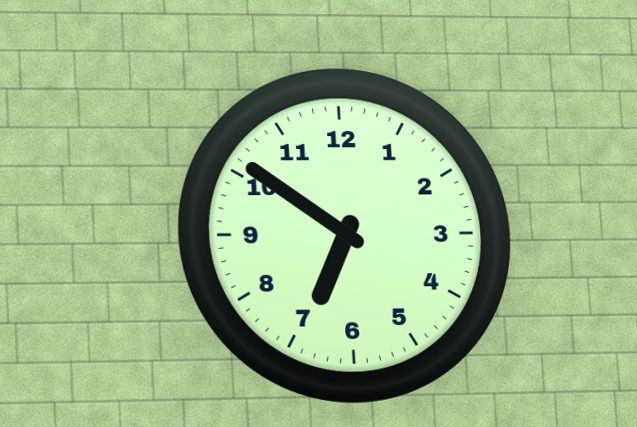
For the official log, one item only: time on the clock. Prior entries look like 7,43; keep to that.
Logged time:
6,51
